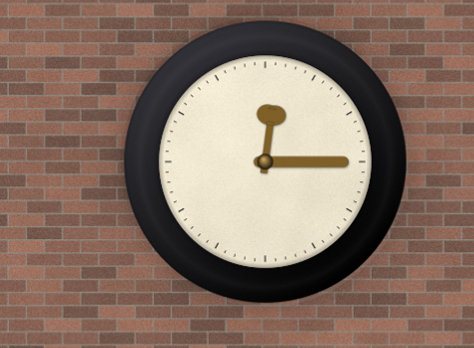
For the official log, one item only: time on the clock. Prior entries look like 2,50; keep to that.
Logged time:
12,15
